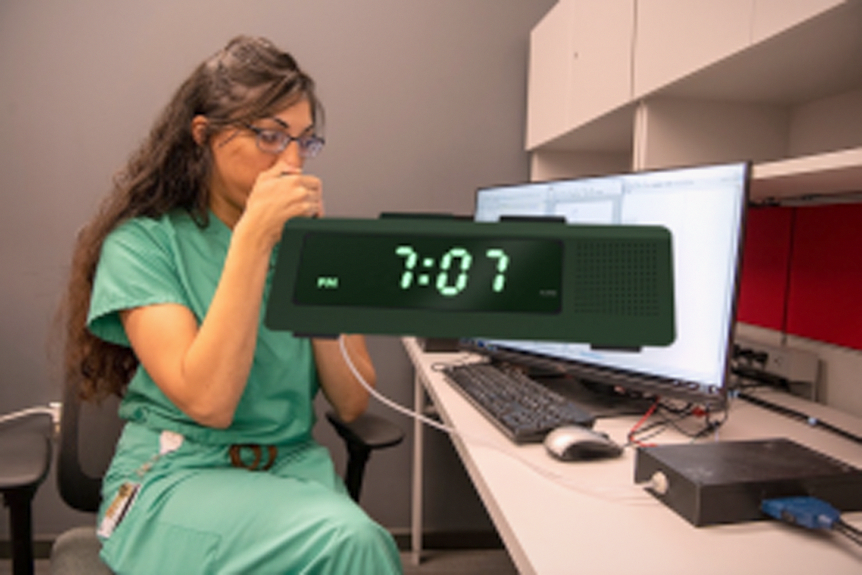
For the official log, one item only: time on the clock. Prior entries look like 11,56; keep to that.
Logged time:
7,07
